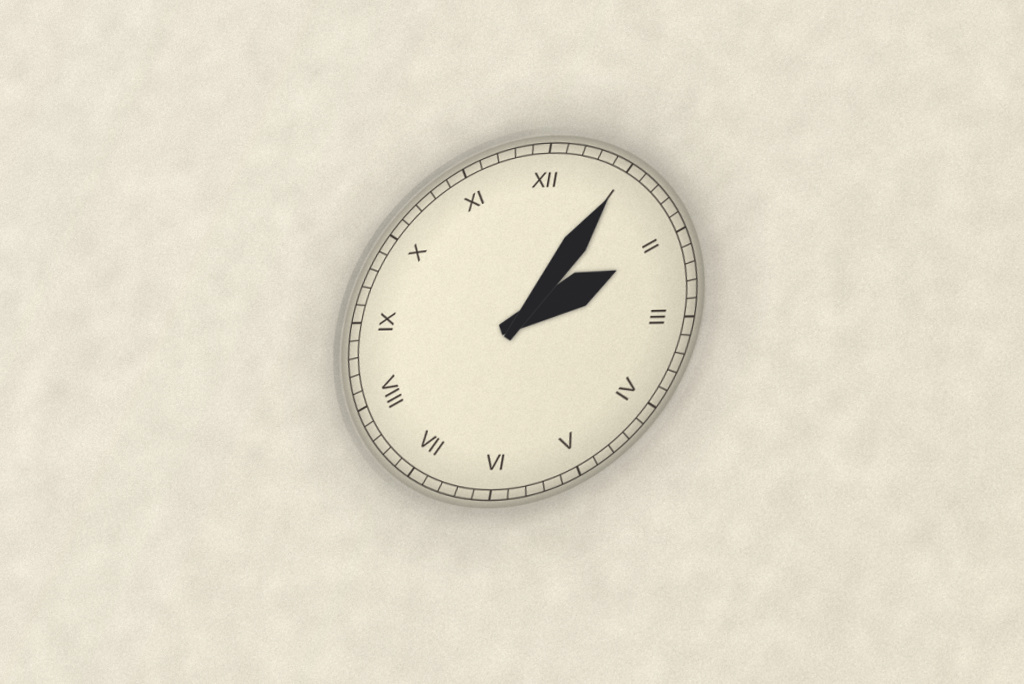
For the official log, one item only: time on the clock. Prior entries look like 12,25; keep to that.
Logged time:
2,05
